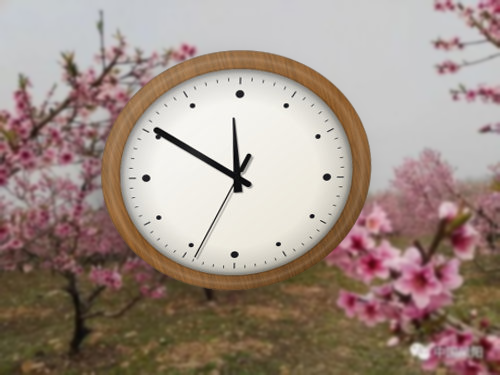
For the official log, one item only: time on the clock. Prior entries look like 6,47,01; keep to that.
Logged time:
11,50,34
